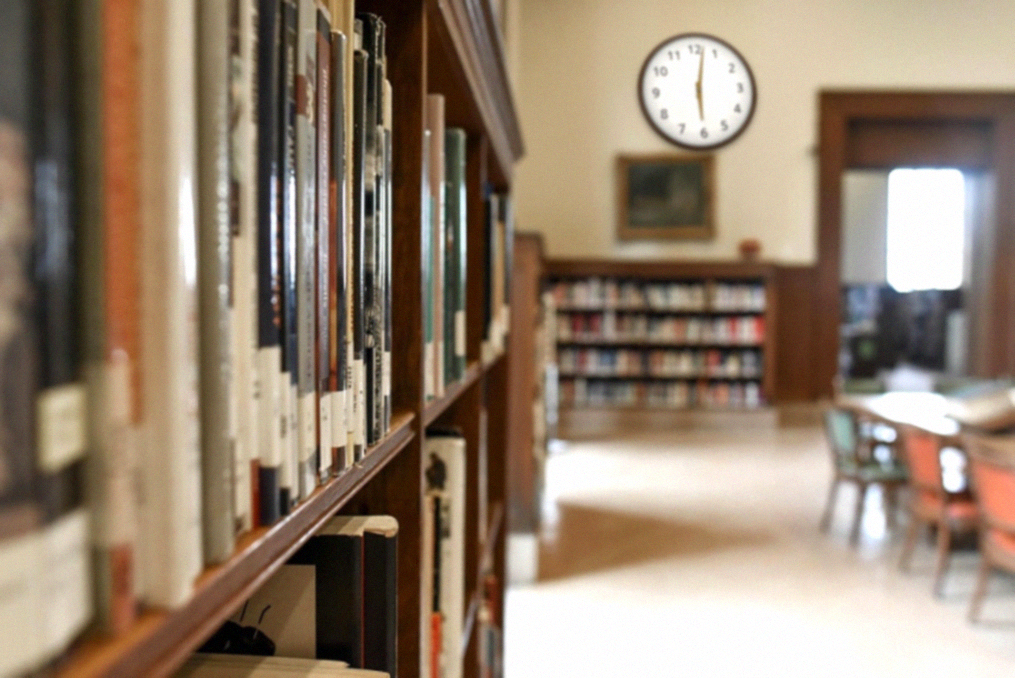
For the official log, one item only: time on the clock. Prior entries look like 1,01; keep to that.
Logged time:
6,02
